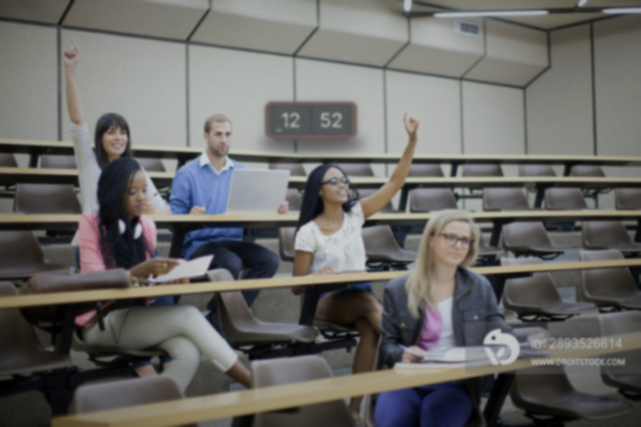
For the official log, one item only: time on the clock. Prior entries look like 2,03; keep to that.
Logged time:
12,52
